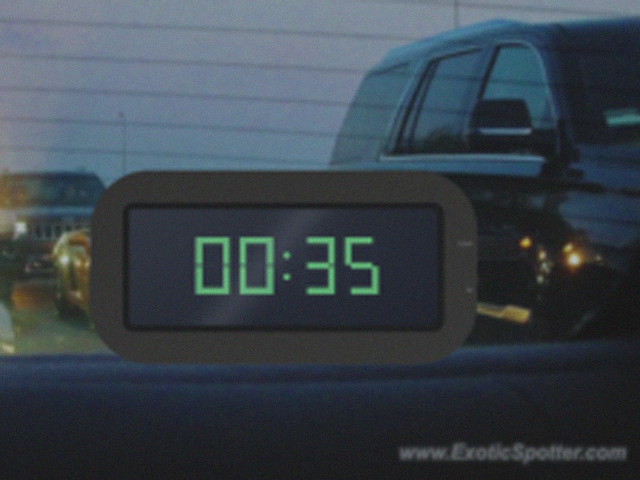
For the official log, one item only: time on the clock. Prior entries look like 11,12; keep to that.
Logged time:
0,35
